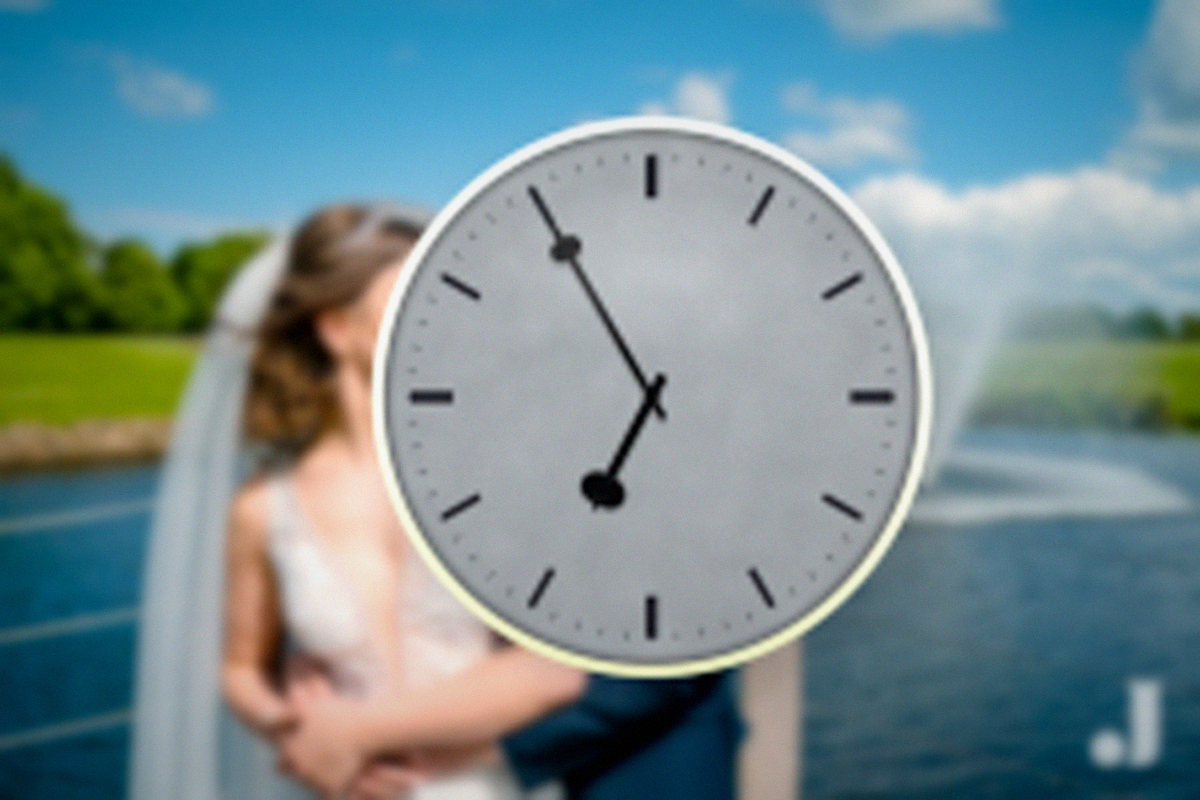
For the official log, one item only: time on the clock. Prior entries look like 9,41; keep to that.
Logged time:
6,55
